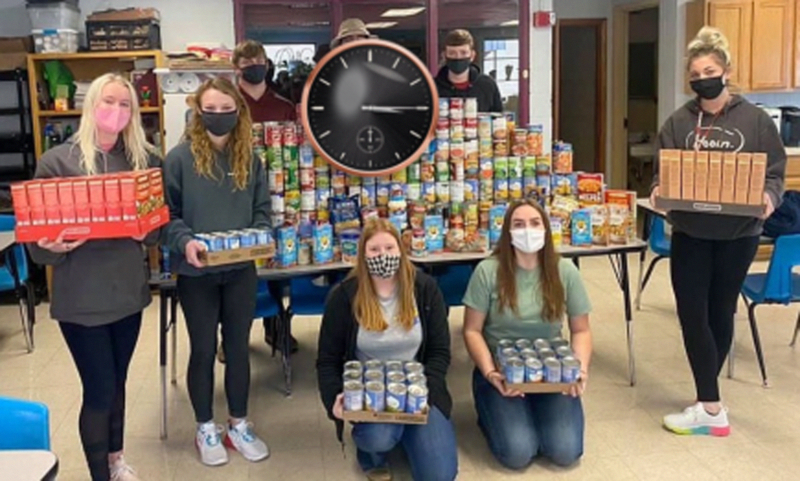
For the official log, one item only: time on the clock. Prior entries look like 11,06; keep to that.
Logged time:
3,15
